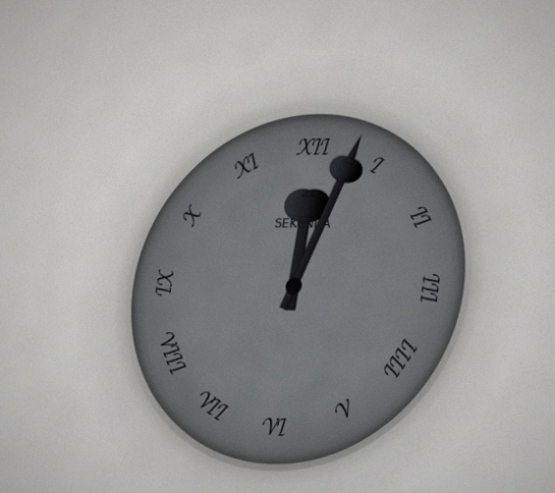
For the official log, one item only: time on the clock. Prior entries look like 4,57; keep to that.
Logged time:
12,03
